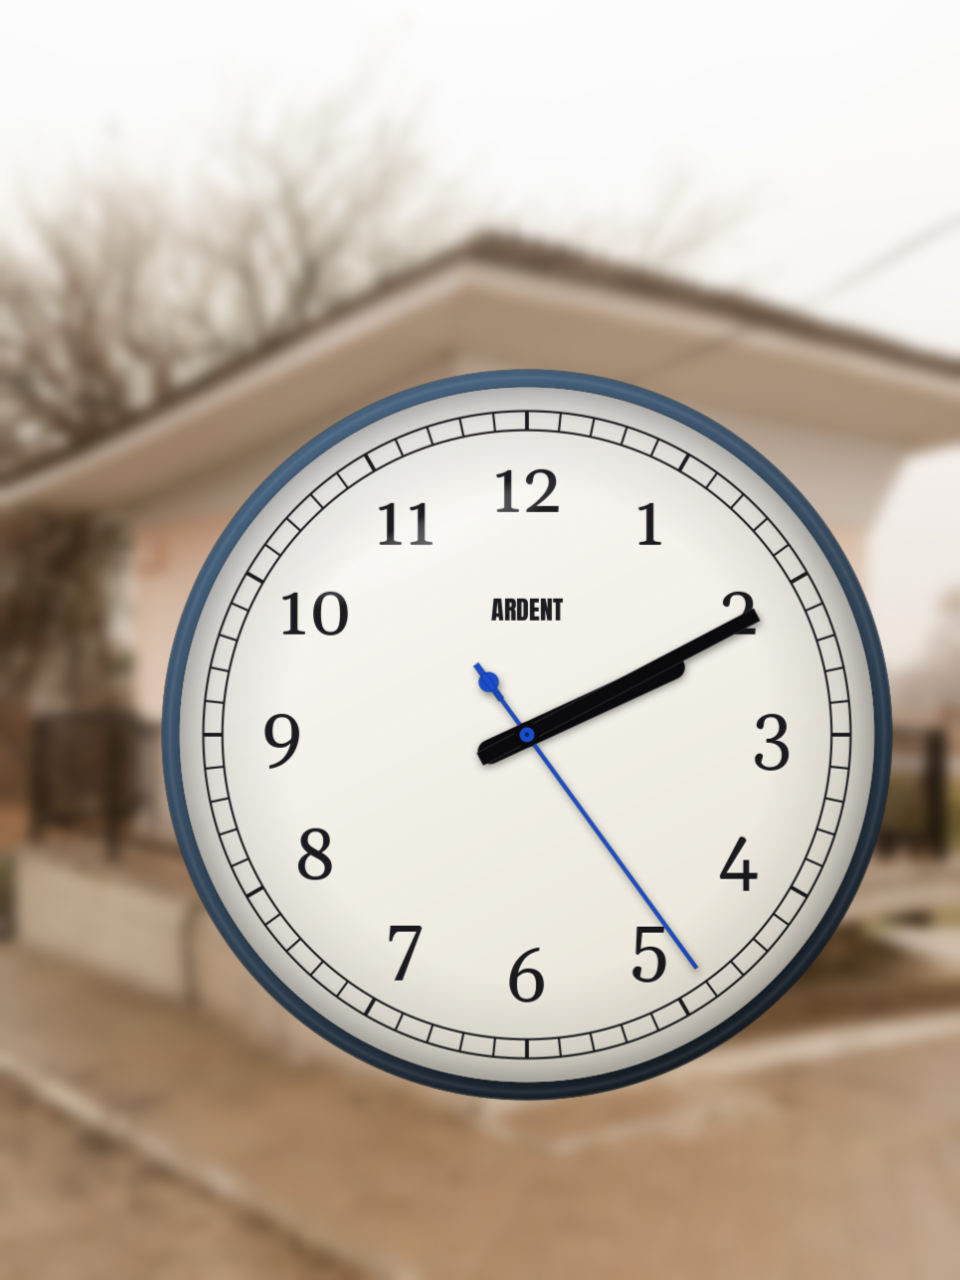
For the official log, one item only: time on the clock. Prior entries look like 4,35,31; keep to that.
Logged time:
2,10,24
